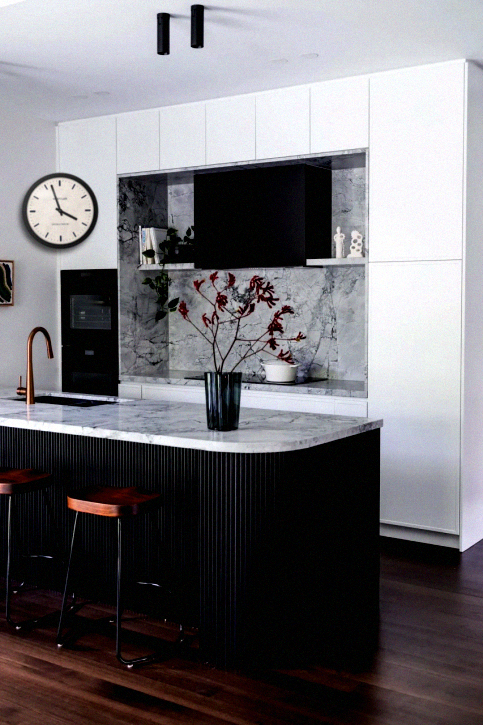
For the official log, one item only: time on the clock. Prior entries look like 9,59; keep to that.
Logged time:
3,57
